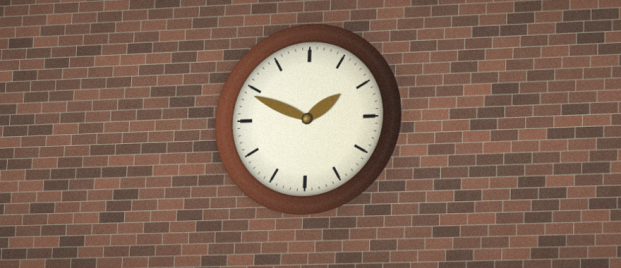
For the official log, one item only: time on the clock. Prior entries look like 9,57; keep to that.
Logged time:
1,49
